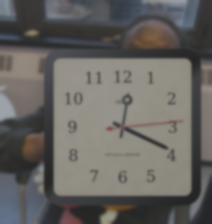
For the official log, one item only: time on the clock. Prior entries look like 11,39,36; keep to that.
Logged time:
12,19,14
